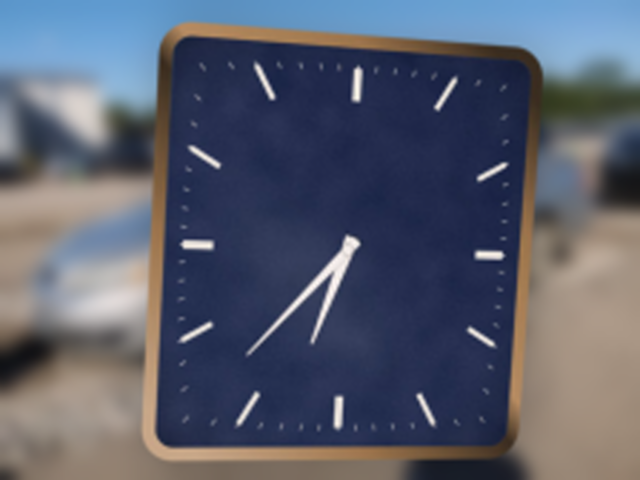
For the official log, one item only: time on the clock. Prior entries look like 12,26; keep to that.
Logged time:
6,37
